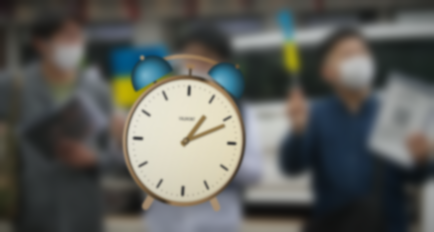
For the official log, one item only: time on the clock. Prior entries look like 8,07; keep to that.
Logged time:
1,11
